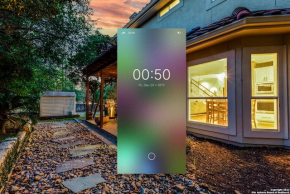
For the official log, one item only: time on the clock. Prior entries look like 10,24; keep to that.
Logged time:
0,50
